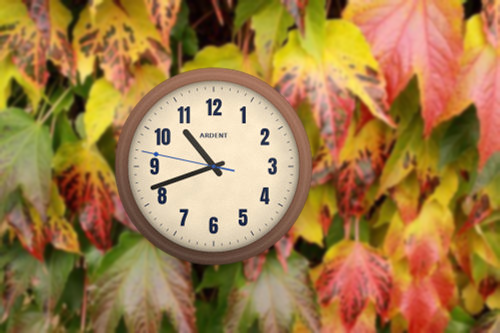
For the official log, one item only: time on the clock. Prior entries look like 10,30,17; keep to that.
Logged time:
10,41,47
